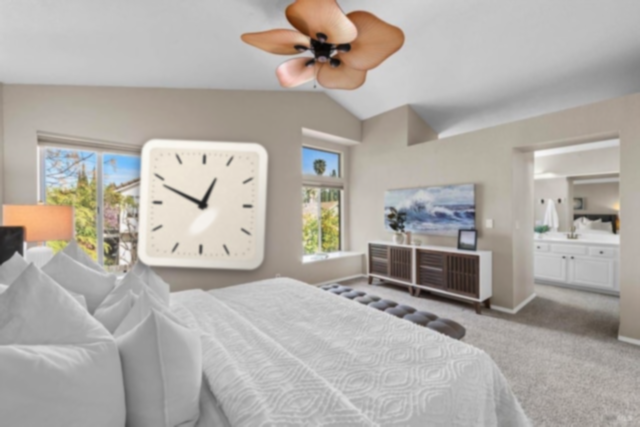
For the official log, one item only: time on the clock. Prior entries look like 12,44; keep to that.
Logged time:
12,49
